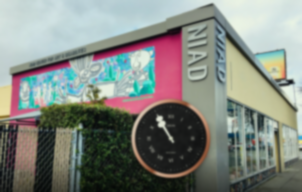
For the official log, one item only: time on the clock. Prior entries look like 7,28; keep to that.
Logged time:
10,55
